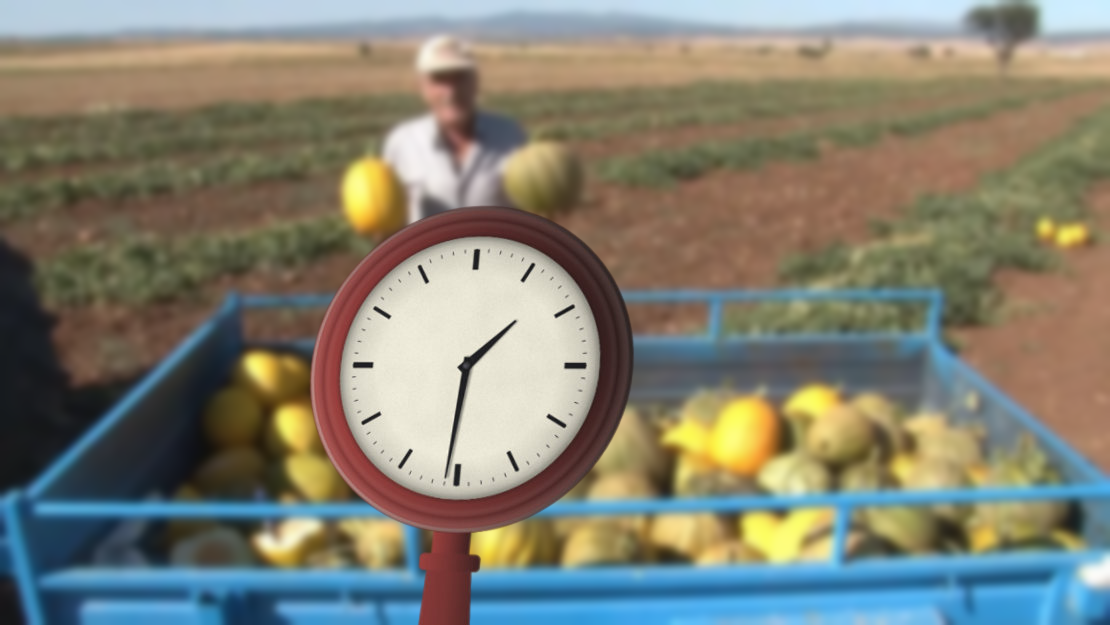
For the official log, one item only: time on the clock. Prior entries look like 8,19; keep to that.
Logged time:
1,31
